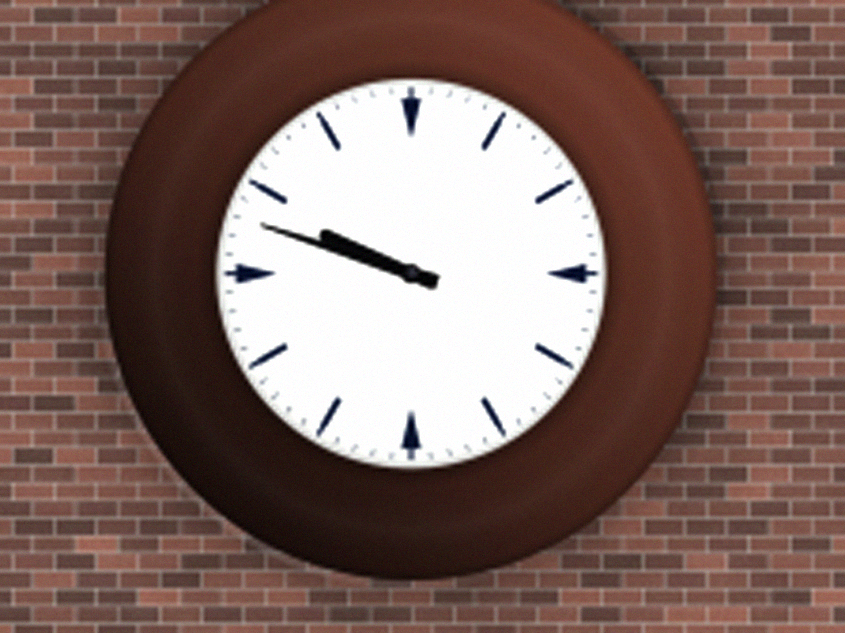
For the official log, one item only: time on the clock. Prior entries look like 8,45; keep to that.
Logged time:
9,48
